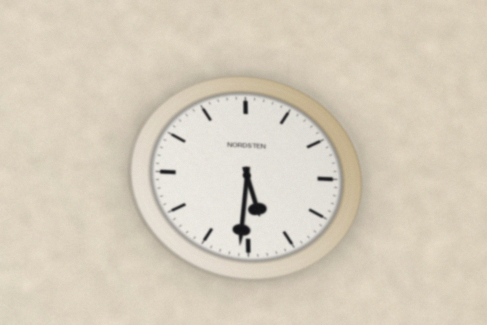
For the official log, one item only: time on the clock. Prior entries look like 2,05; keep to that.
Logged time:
5,31
